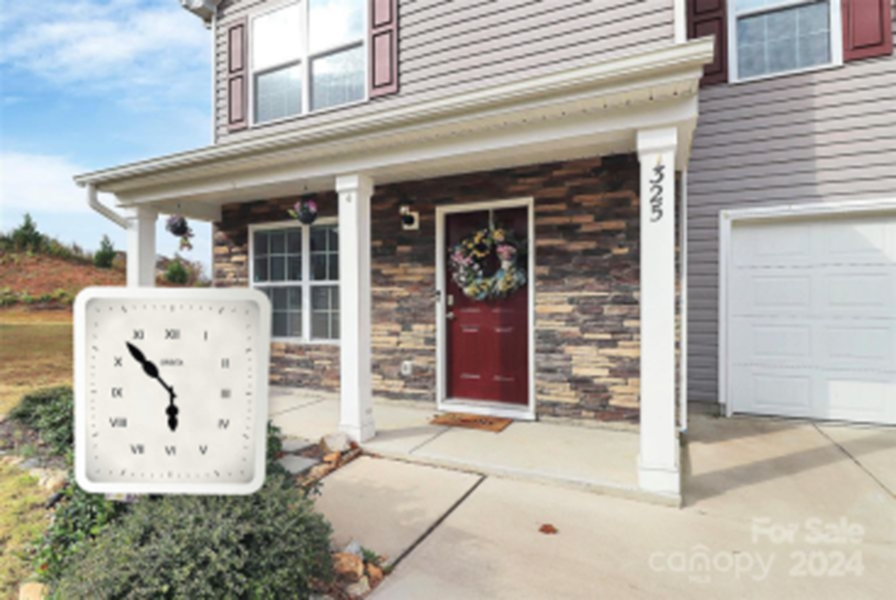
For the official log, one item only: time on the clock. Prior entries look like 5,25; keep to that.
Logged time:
5,53
